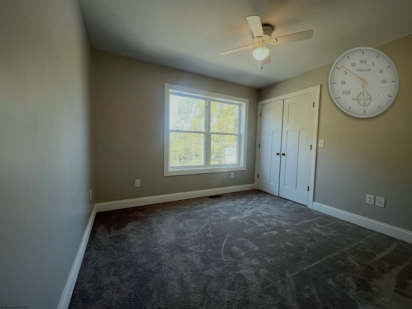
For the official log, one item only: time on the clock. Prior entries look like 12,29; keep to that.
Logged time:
5,51
